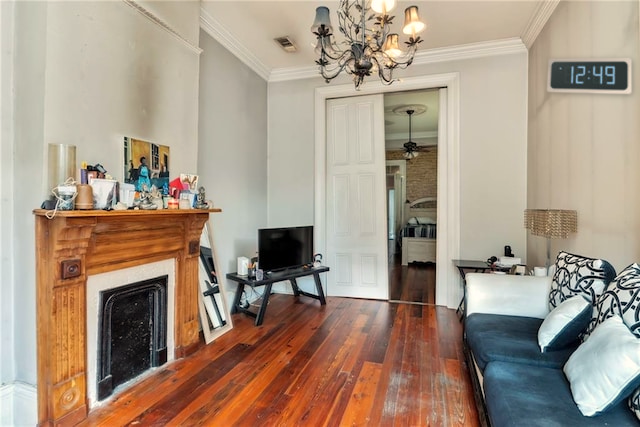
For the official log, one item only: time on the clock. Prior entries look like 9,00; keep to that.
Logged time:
12,49
